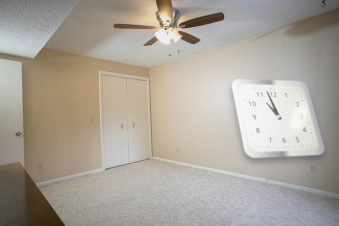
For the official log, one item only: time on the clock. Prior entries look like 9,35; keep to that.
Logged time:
10,58
